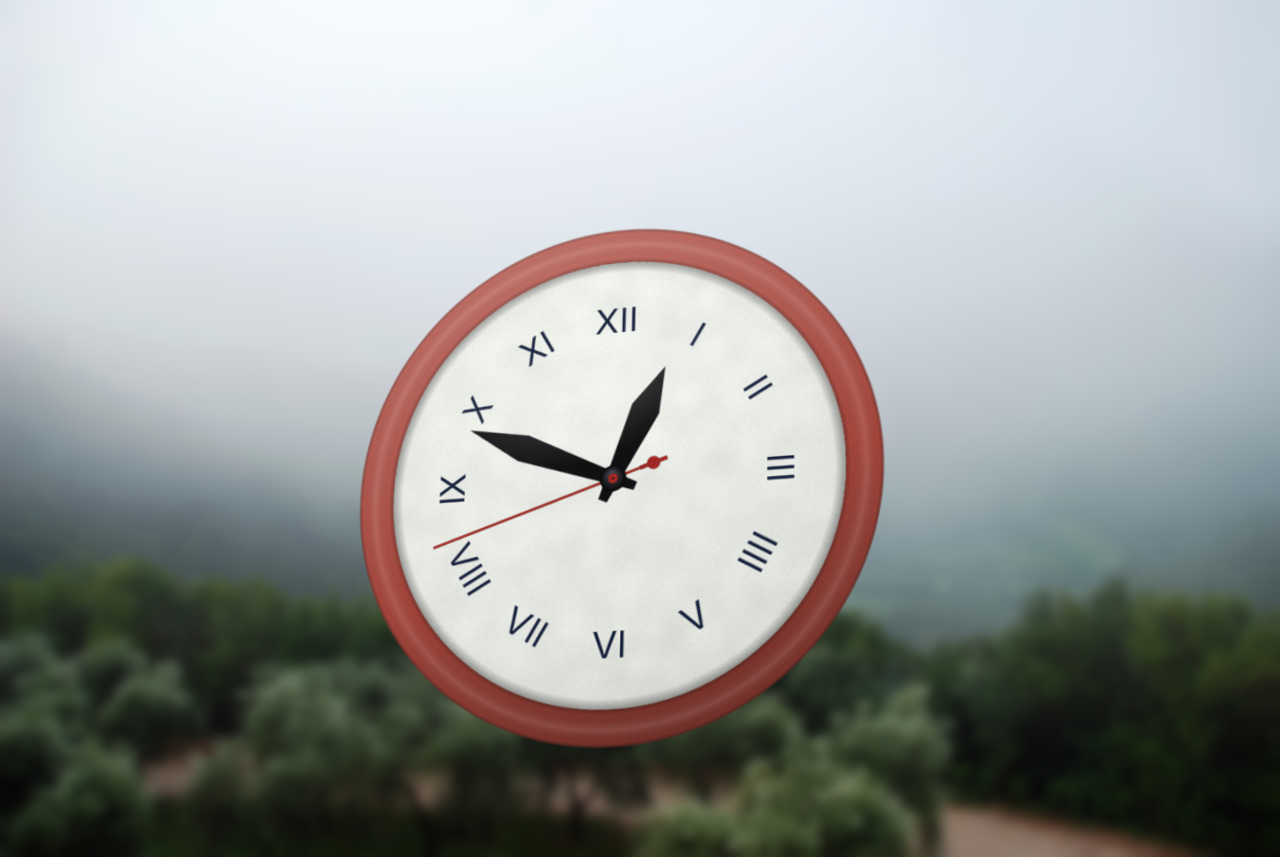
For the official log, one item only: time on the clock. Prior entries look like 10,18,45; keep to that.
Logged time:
12,48,42
